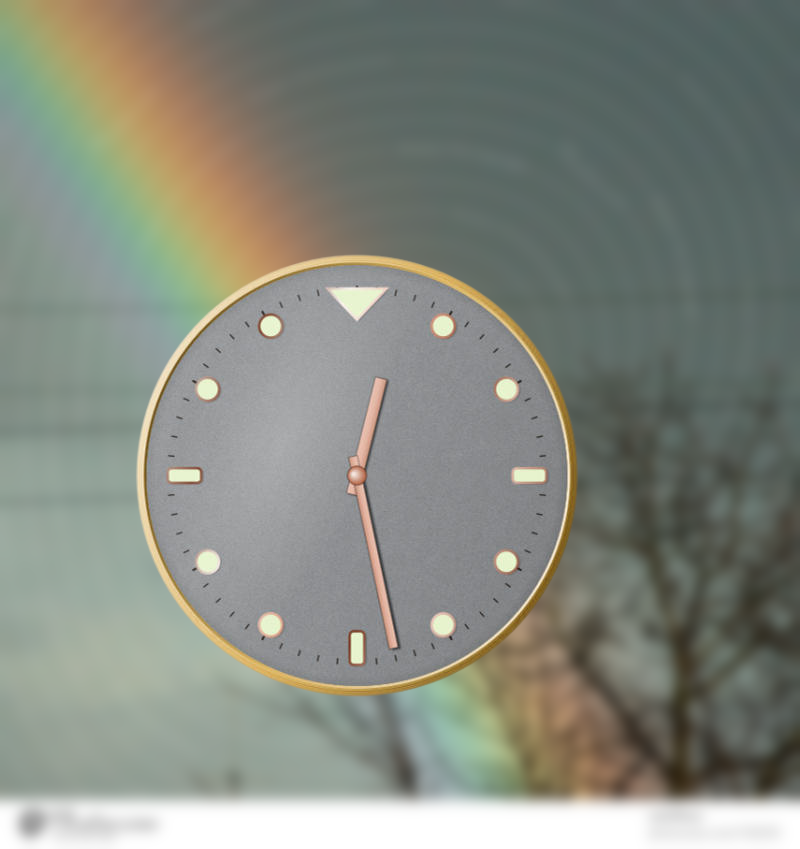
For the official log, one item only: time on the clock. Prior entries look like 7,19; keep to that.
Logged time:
12,28
